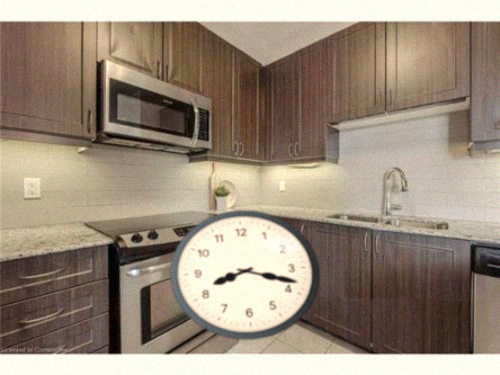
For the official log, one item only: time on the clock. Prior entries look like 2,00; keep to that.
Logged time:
8,18
